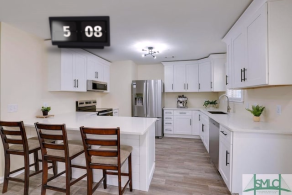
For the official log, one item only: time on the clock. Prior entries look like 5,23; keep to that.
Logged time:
5,08
